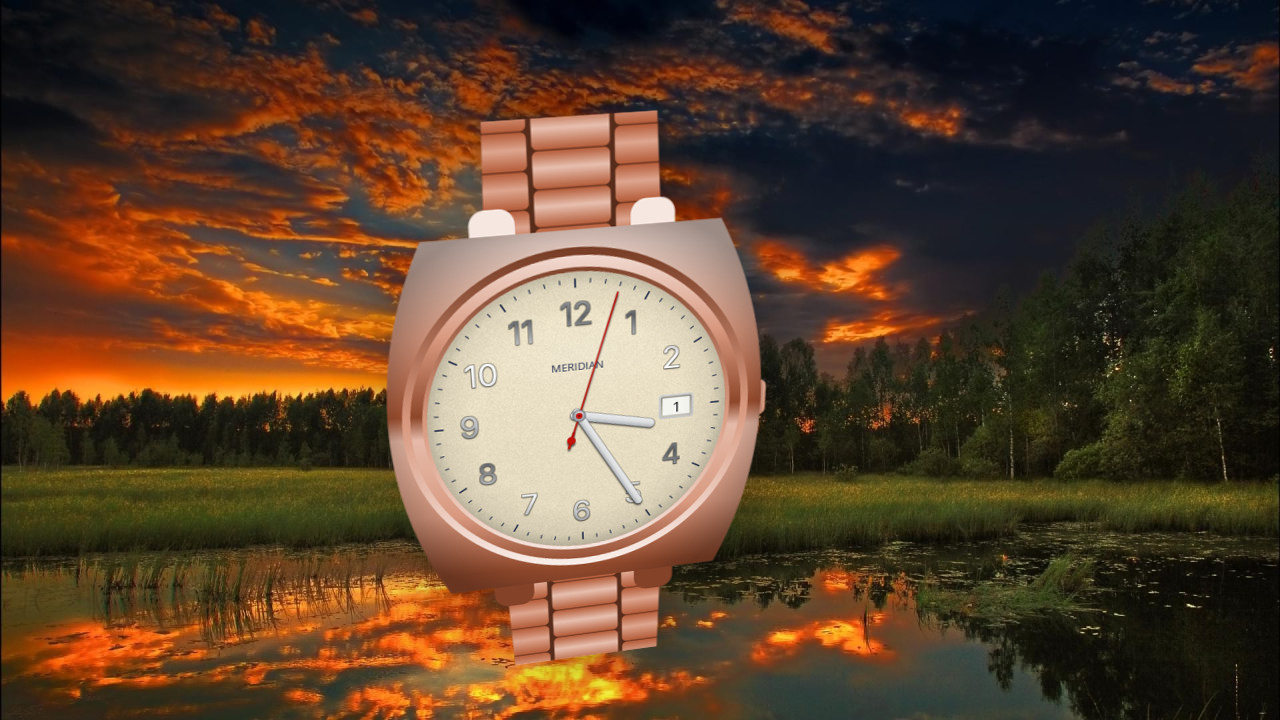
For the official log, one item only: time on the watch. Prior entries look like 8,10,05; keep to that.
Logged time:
3,25,03
